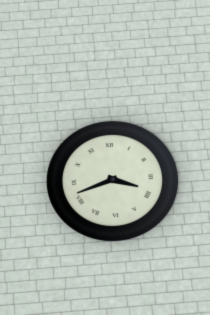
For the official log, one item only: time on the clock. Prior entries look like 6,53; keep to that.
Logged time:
3,42
